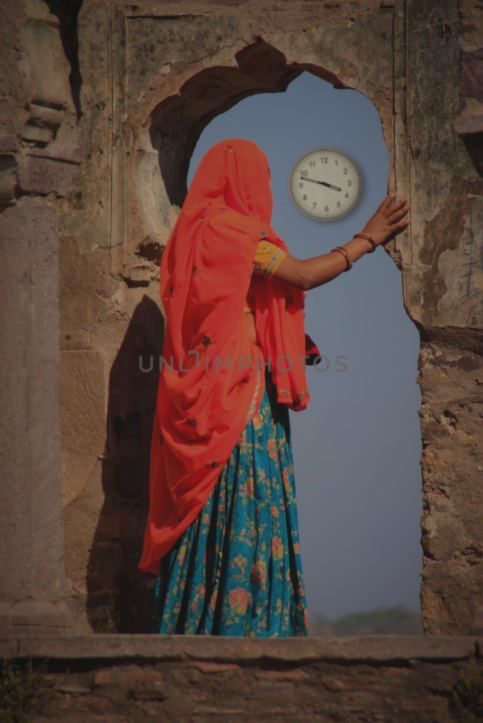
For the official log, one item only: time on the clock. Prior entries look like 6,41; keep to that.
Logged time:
3,48
